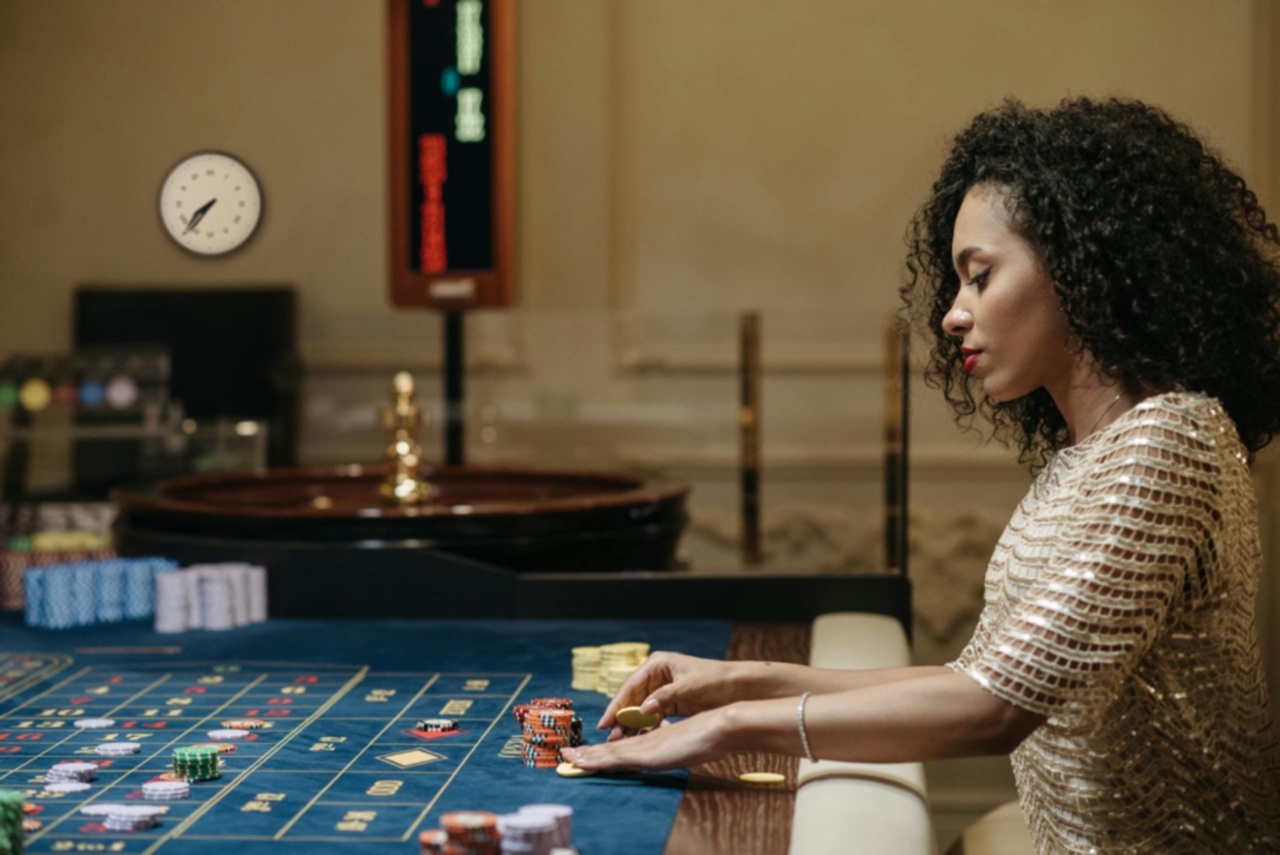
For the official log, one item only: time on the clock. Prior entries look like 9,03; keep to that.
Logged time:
7,37
